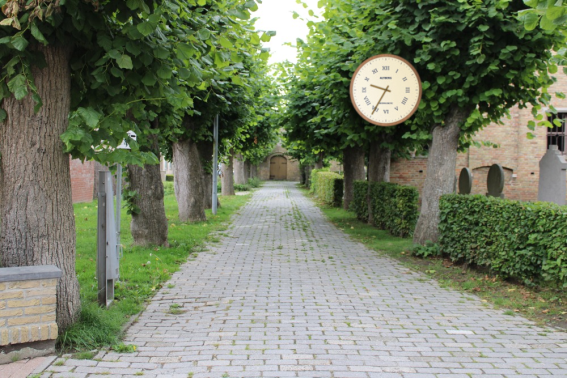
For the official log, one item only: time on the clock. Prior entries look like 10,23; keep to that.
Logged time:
9,35
